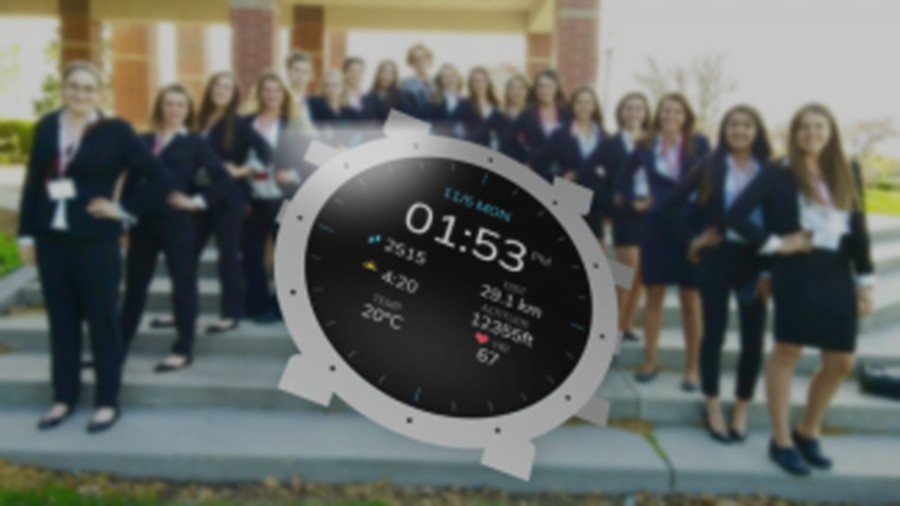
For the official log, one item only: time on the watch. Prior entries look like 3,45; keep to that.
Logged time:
1,53
